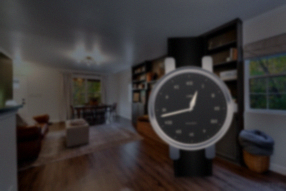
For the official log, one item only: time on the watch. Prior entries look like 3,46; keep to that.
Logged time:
12,43
